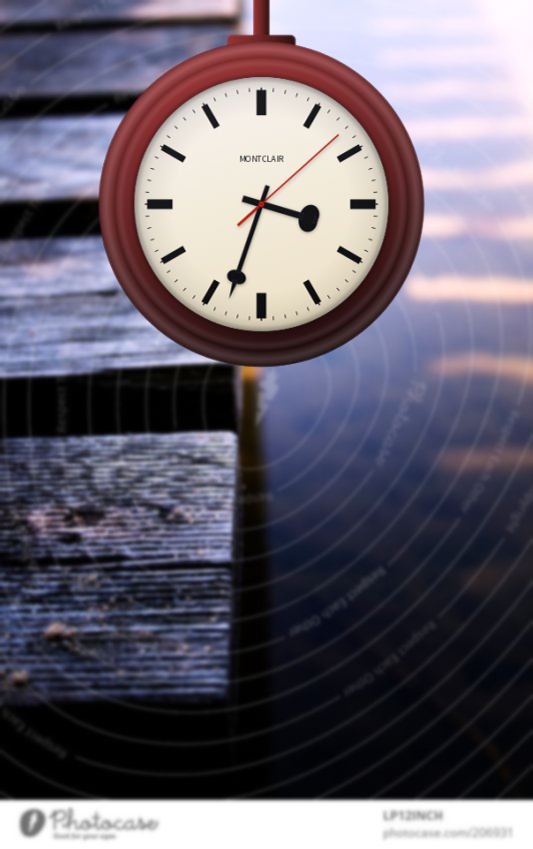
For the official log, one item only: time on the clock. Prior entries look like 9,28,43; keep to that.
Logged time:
3,33,08
